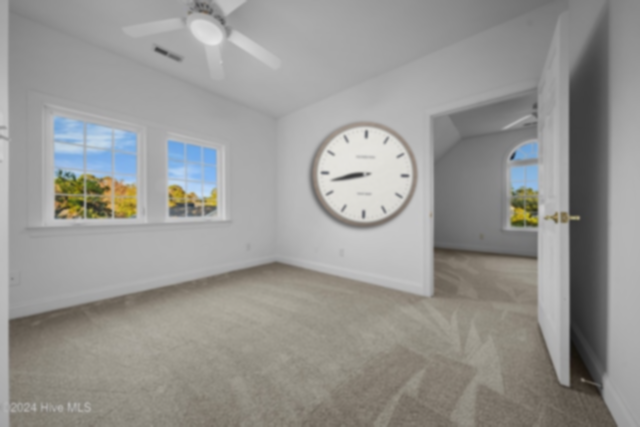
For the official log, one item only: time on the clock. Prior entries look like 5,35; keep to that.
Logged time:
8,43
